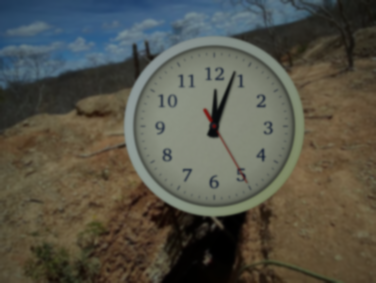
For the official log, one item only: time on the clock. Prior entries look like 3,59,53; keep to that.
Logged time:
12,03,25
